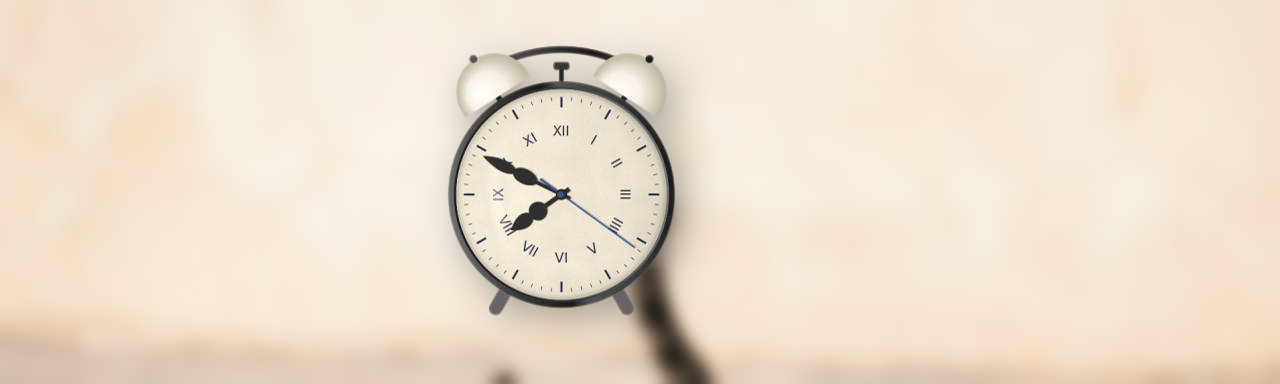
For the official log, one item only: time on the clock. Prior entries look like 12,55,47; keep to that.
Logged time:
7,49,21
